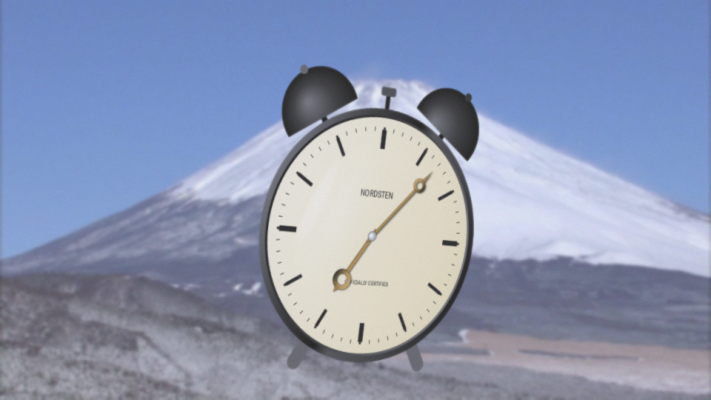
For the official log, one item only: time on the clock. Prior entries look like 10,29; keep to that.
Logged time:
7,07
